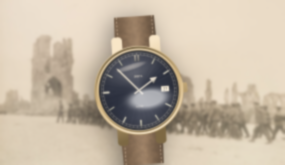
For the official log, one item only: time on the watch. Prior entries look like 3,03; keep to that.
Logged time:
1,53
